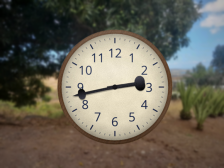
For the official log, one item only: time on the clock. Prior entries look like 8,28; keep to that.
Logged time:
2,43
